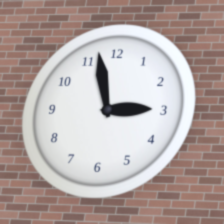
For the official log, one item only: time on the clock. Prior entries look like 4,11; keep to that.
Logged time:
2,57
